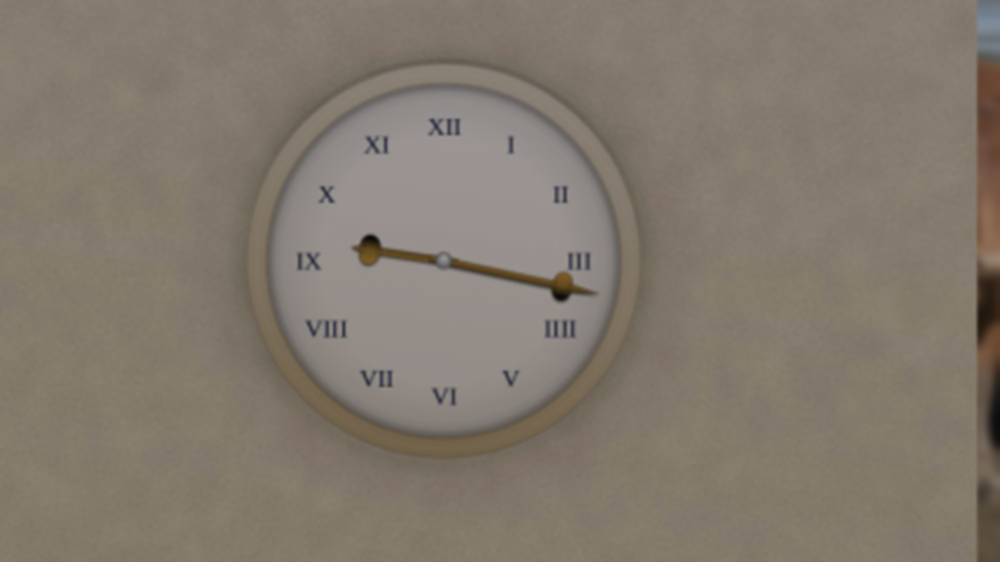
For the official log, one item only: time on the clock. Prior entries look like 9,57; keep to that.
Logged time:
9,17
